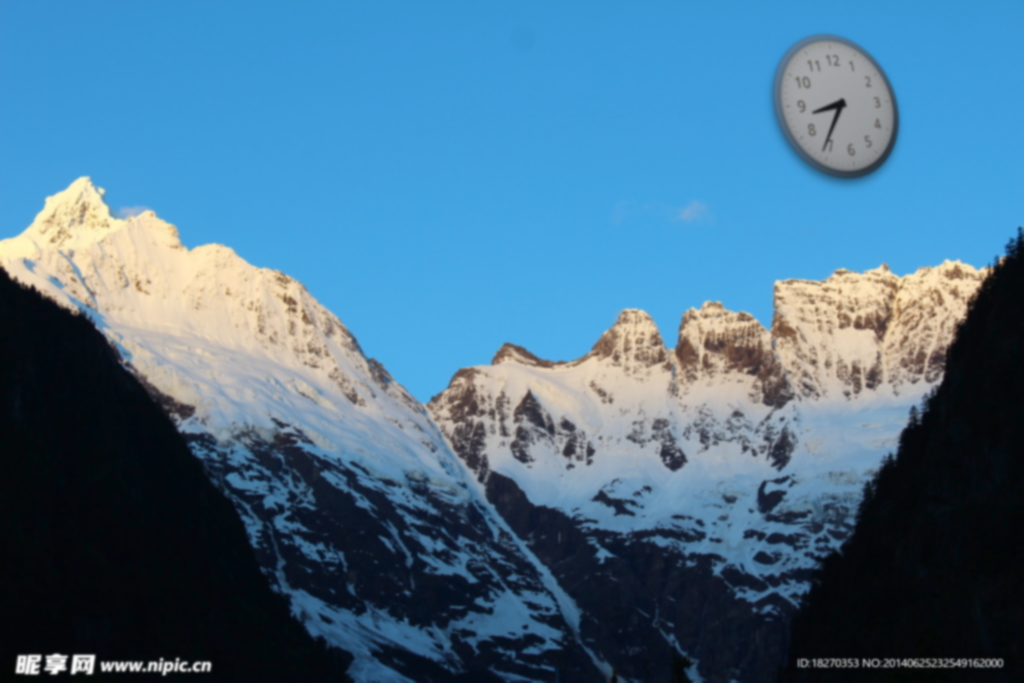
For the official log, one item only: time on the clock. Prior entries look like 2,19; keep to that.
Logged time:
8,36
